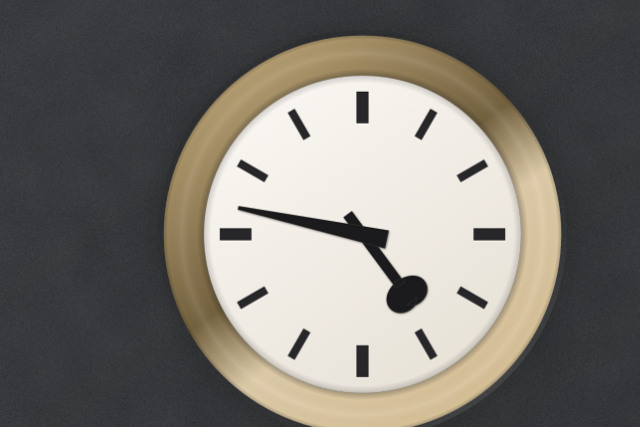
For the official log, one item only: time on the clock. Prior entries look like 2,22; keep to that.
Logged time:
4,47
